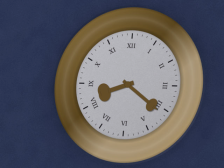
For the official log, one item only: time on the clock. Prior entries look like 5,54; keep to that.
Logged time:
8,21
